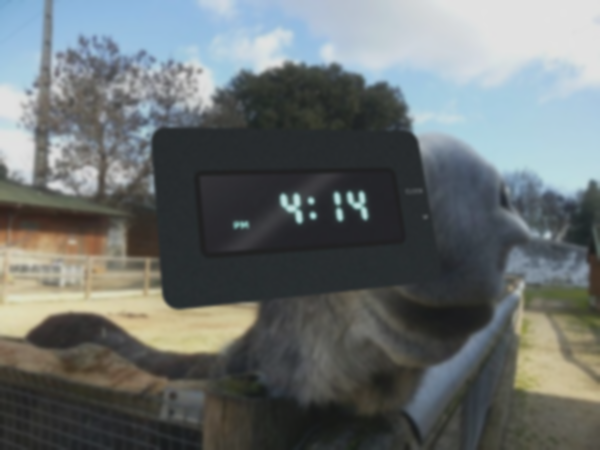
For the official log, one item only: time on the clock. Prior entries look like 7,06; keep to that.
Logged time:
4,14
